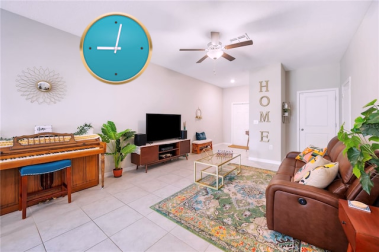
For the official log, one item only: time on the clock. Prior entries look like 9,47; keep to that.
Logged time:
9,02
